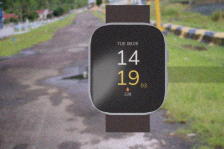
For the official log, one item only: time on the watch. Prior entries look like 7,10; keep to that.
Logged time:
14,19
